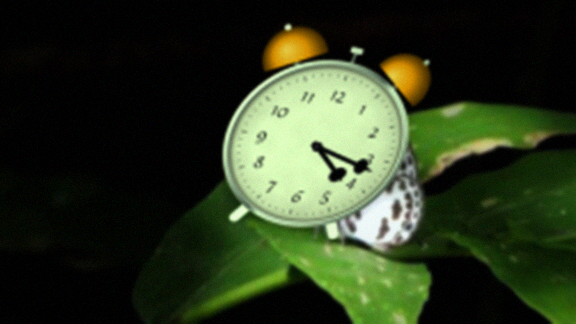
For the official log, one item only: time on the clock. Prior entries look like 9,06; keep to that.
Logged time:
4,17
